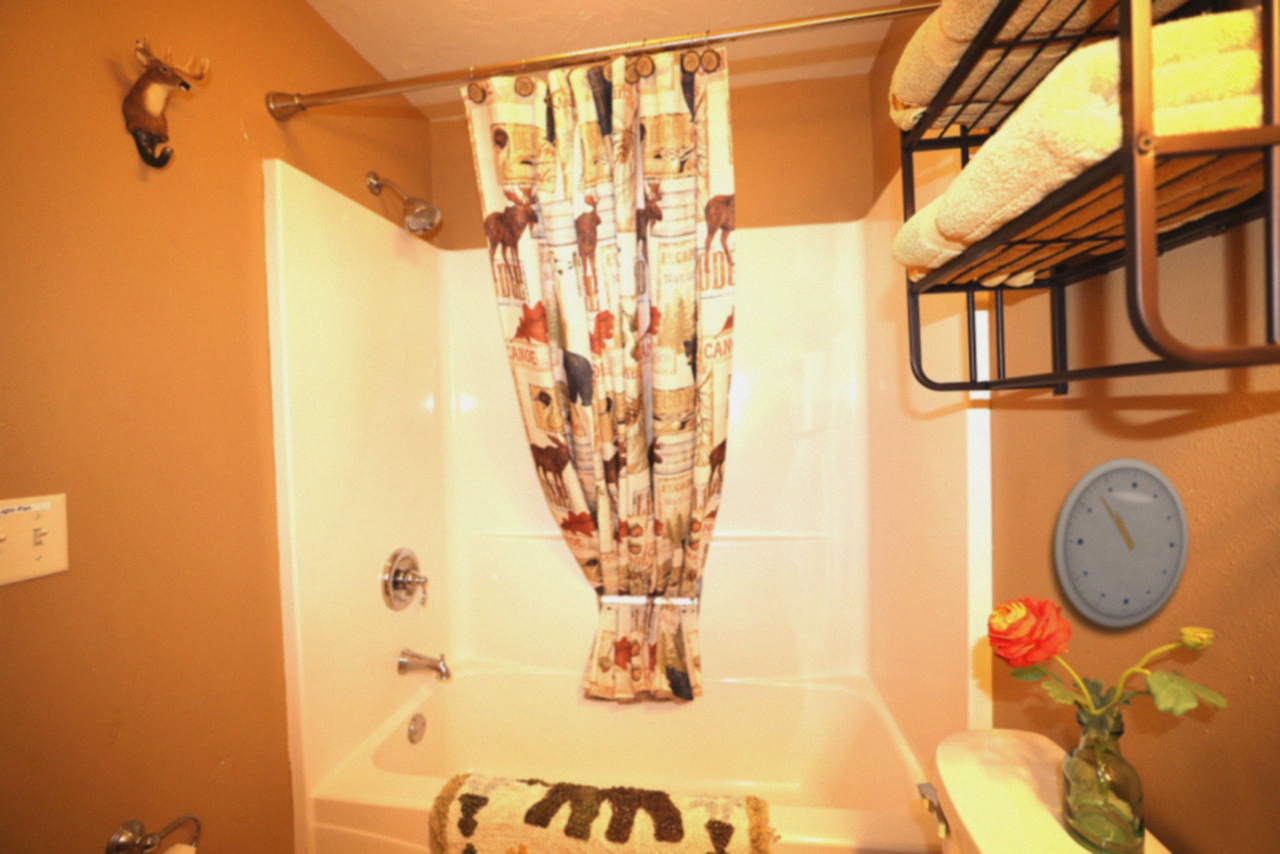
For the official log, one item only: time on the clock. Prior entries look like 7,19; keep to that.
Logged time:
10,53
